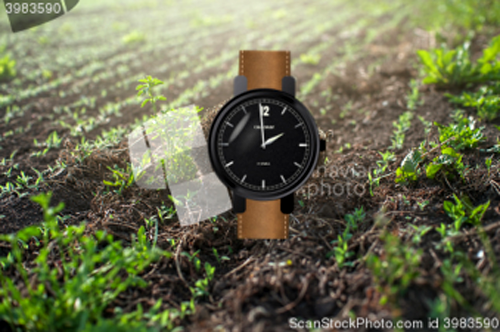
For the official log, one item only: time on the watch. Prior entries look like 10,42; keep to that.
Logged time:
1,59
